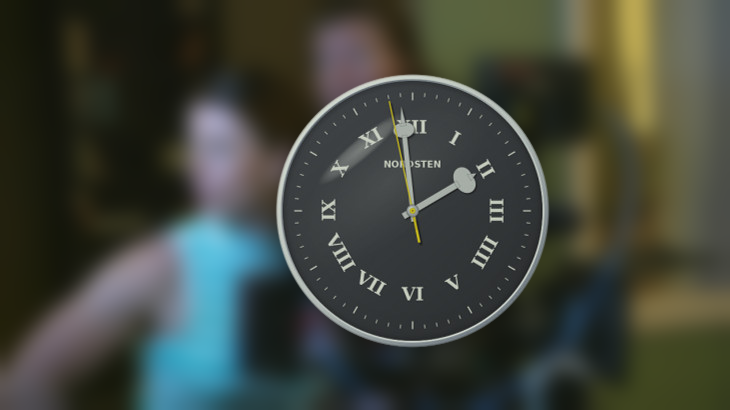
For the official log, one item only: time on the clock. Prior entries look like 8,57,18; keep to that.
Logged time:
1,58,58
